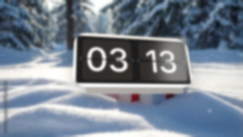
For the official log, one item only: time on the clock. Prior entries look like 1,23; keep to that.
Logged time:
3,13
